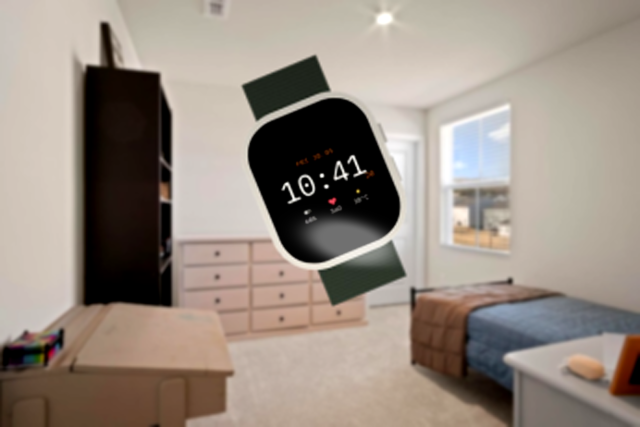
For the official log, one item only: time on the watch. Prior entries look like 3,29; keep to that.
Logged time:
10,41
